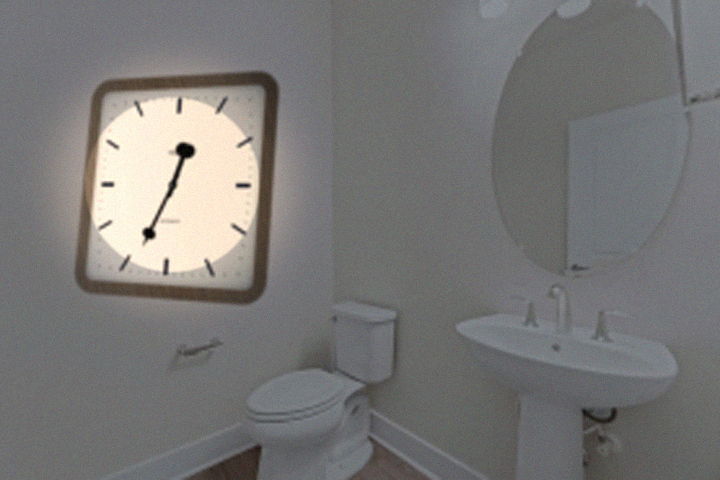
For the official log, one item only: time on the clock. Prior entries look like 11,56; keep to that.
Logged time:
12,34
